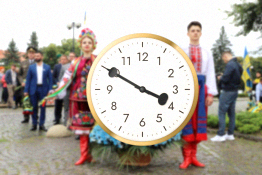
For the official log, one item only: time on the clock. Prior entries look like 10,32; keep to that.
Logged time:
3,50
